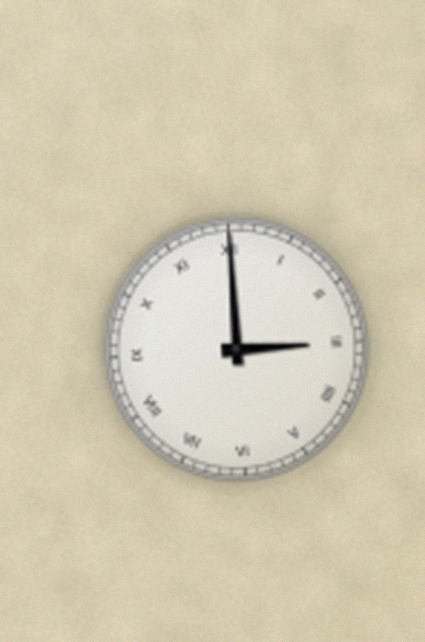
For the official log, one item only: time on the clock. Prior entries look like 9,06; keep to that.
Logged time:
3,00
